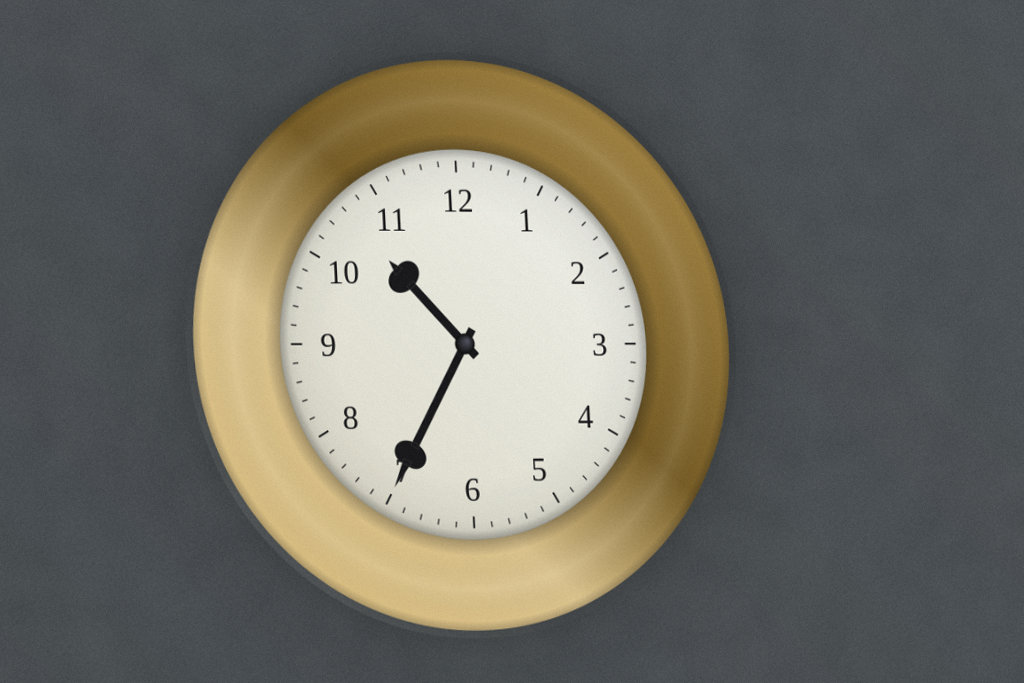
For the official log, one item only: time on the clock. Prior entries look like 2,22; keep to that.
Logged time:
10,35
